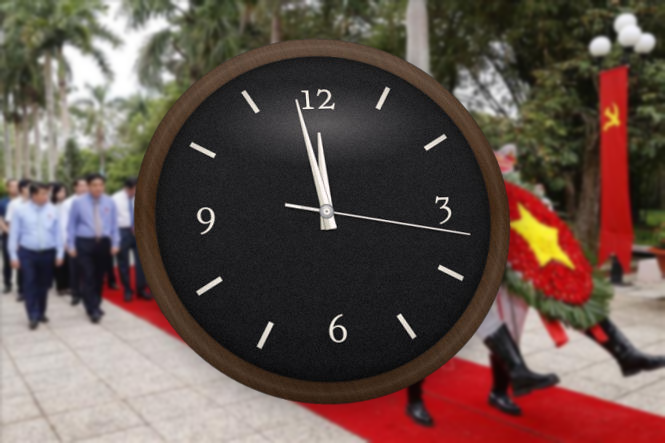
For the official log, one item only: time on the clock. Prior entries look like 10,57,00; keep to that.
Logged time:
11,58,17
